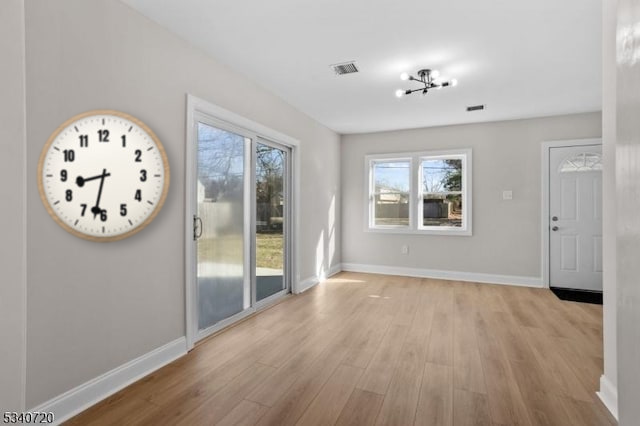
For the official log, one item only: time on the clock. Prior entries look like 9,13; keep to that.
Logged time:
8,32
